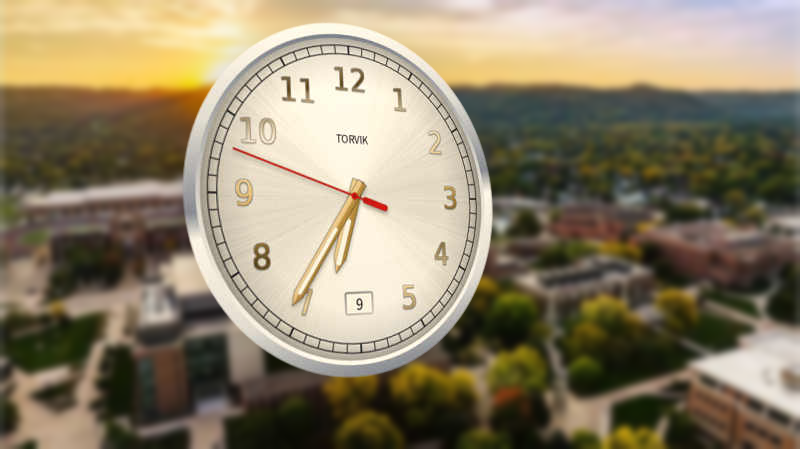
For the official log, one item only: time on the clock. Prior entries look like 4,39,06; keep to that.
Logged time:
6,35,48
